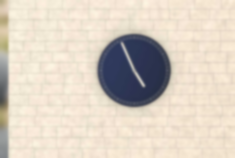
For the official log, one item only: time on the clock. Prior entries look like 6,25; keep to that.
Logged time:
4,56
